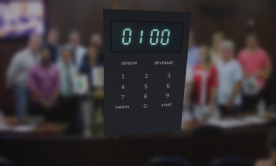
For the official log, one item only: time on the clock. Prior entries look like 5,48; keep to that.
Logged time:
1,00
